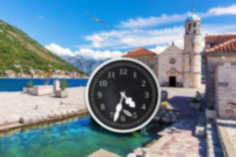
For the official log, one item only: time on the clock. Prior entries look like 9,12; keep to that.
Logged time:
4,33
